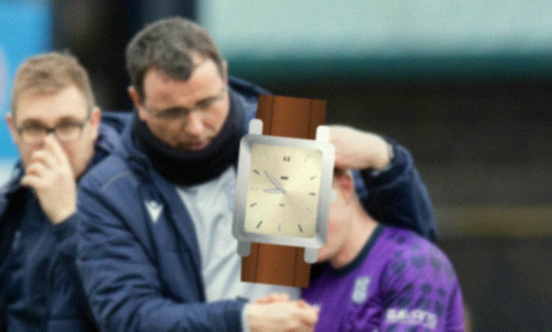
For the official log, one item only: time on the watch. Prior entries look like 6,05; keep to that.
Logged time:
8,52
